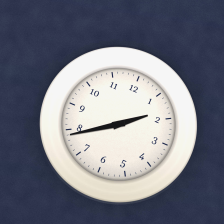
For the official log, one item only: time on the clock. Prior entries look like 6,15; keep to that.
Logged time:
1,39
